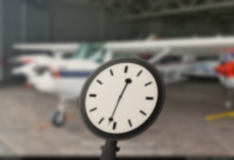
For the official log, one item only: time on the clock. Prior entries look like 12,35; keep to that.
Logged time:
12,32
